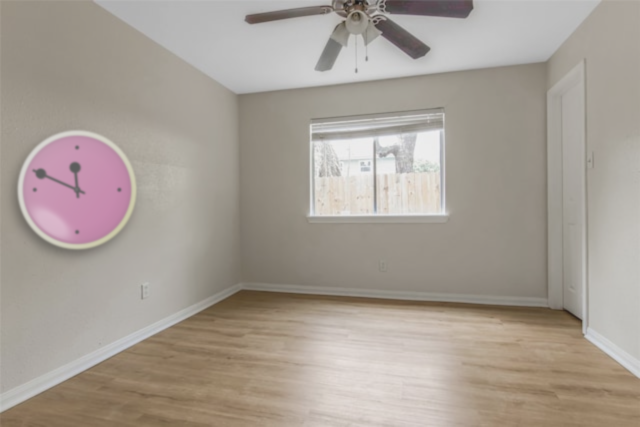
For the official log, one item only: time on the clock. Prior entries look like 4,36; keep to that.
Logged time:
11,49
